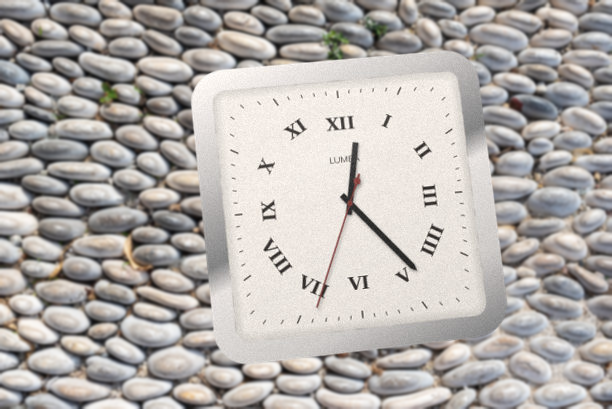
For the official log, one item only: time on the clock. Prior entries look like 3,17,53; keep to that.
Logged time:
12,23,34
